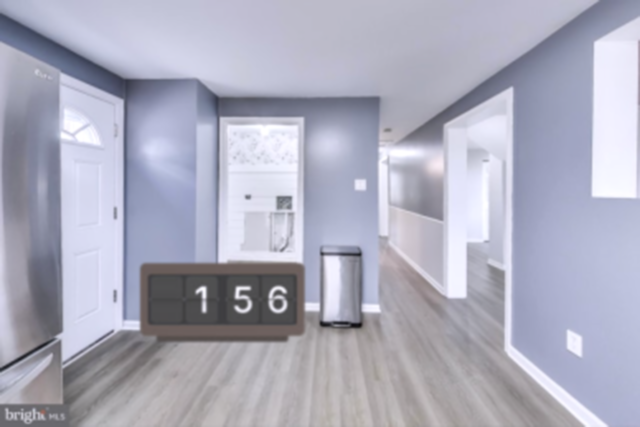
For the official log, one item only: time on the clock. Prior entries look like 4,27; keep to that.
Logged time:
1,56
